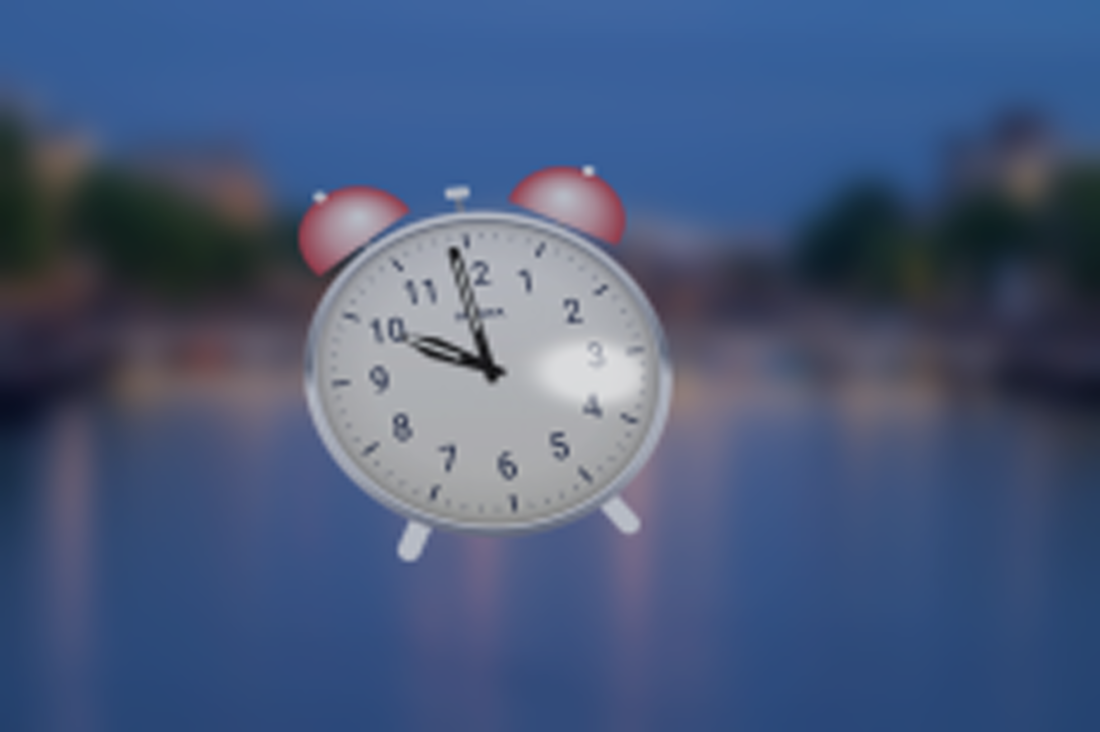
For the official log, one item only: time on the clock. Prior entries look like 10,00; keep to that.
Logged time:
9,59
